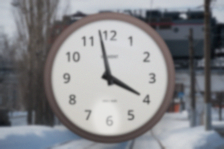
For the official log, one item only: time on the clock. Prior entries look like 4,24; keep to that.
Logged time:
3,58
